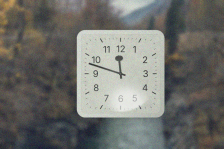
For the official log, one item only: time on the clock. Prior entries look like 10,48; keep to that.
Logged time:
11,48
